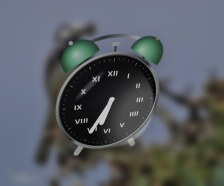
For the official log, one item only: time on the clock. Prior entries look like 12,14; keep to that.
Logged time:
6,35
